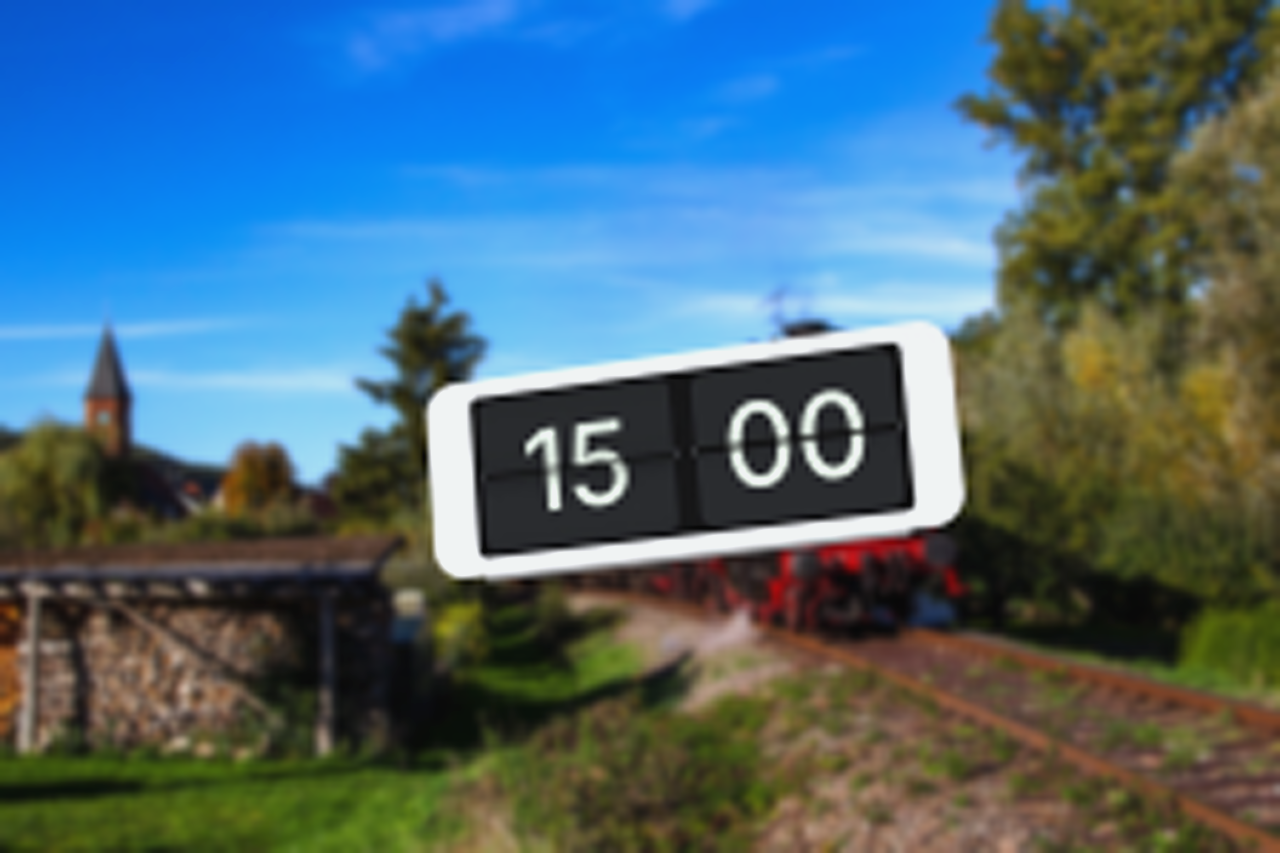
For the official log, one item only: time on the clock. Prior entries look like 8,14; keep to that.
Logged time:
15,00
